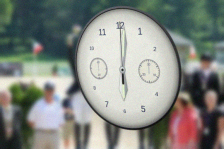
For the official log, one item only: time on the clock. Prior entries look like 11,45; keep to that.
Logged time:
6,01
